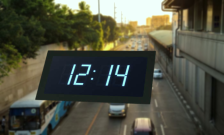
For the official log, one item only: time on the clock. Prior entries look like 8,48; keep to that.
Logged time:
12,14
